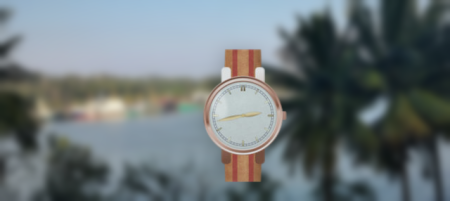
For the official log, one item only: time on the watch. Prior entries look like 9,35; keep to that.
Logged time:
2,43
